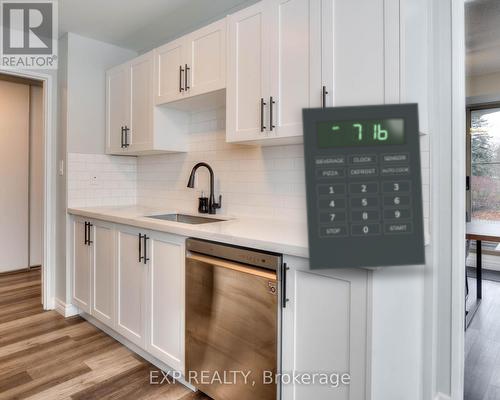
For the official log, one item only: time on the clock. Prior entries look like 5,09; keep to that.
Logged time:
7,16
